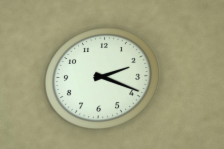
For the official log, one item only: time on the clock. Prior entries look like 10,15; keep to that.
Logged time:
2,19
